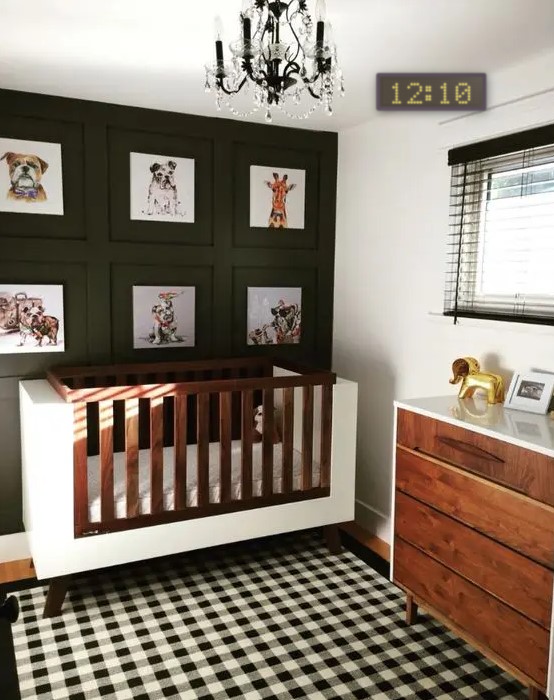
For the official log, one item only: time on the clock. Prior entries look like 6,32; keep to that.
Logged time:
12,10
